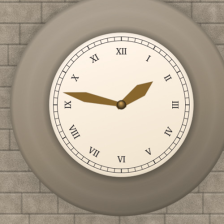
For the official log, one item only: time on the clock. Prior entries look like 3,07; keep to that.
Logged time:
1,47
